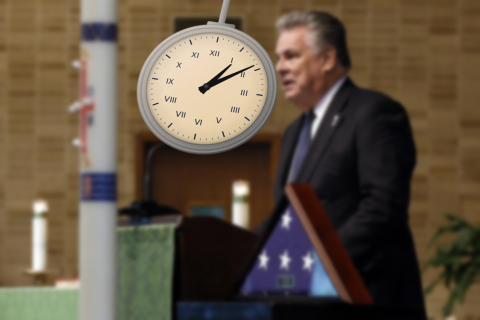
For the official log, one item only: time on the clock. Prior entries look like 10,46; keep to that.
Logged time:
1,09
